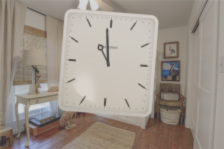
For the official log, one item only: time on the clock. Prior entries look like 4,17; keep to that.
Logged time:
10,59
